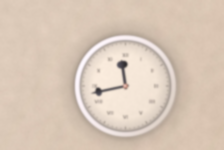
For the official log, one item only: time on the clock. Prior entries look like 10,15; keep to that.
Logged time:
11,43
